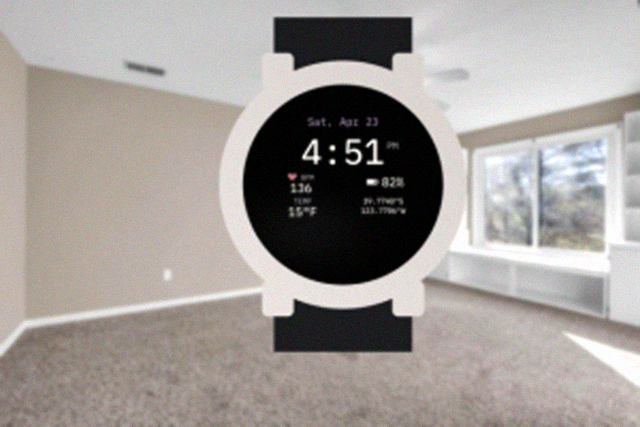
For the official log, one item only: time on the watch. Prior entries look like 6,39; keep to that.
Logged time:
4,51
